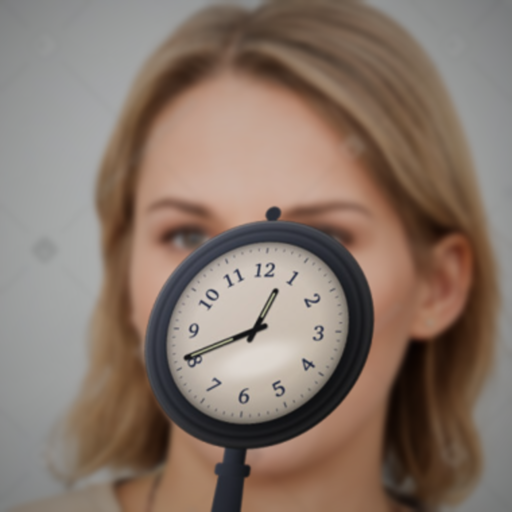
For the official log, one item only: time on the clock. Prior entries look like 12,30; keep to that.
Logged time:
12,41
